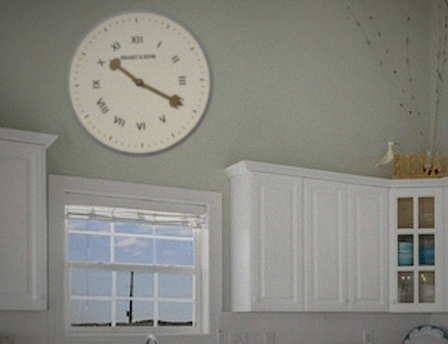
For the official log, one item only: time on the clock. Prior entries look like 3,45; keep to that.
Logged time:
10,20
